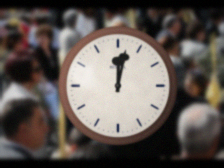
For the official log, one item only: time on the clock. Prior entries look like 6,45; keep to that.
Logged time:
12,02
